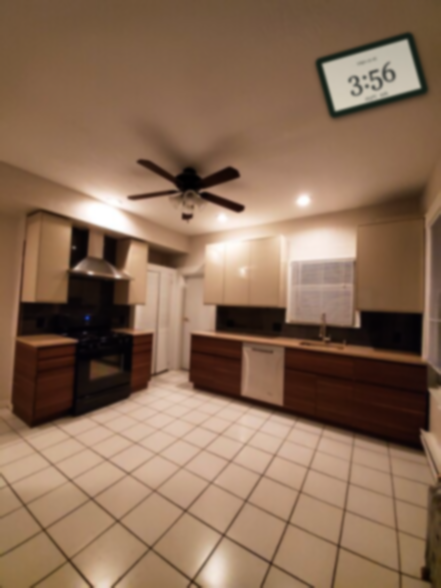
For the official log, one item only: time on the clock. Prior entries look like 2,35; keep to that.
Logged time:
3,56
